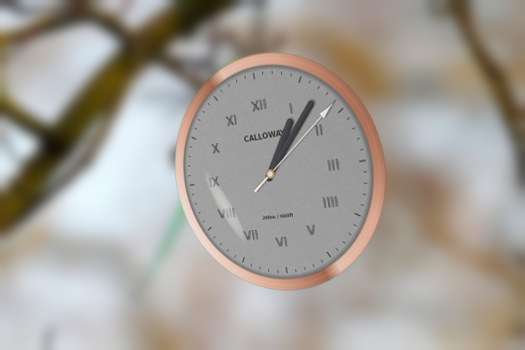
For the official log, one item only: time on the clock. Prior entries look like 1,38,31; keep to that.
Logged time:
1,07,09
